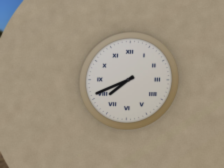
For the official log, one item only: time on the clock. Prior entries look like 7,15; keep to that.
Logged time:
7,41
